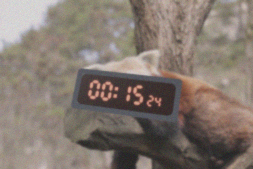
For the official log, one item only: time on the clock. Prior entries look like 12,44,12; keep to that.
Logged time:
0,15,24
